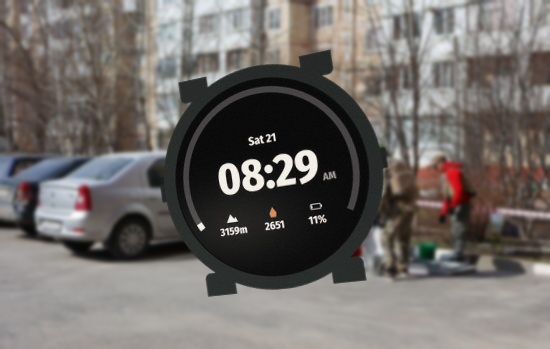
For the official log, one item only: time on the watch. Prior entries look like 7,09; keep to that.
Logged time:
8,29
